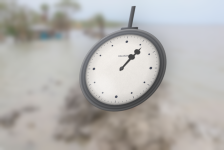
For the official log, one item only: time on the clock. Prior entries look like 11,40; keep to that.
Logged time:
1,06
